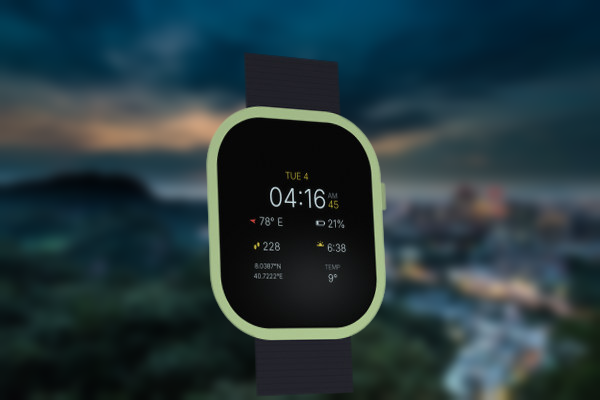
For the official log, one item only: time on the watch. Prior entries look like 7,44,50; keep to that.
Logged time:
4,16,45
